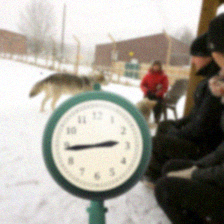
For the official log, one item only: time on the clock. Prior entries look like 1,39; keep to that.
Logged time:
2,44
